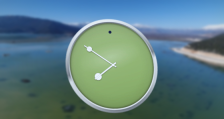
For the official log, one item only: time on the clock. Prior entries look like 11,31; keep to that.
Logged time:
7,51
